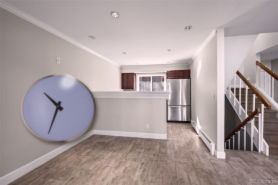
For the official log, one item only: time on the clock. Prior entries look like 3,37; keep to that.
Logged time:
10,33
